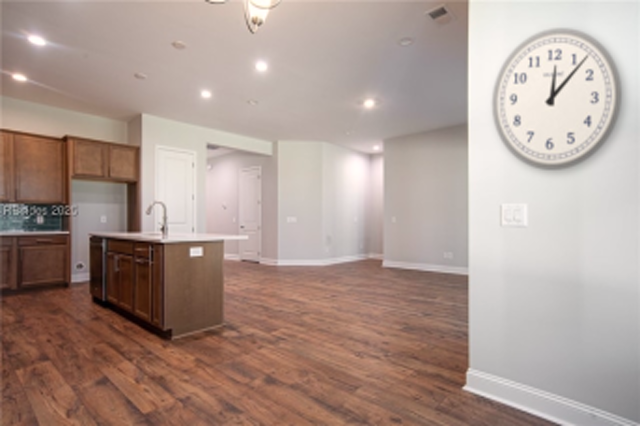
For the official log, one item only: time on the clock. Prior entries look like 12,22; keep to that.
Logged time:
12,07
